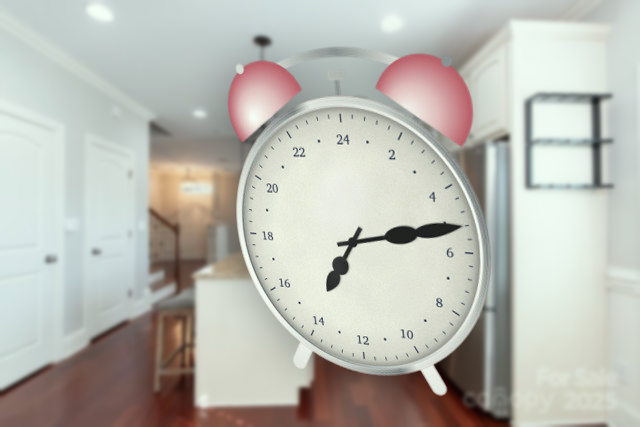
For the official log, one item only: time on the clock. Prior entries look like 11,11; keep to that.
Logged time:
14,13
